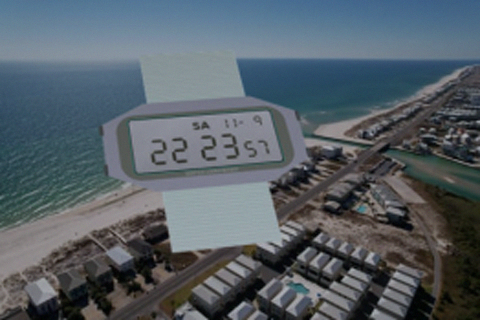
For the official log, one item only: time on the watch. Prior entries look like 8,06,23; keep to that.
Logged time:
22,23,57
